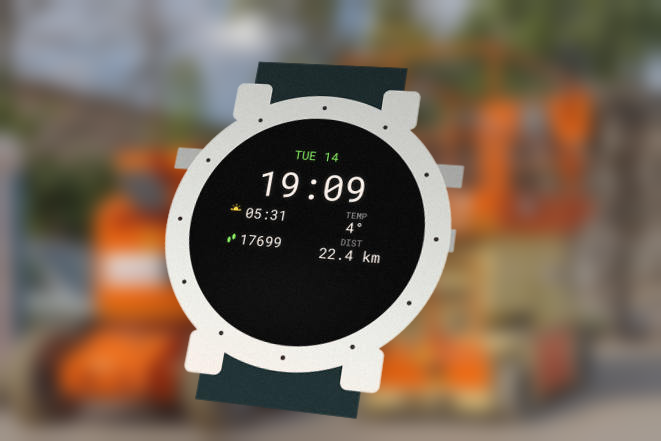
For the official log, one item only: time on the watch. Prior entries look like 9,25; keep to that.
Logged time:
19,09
